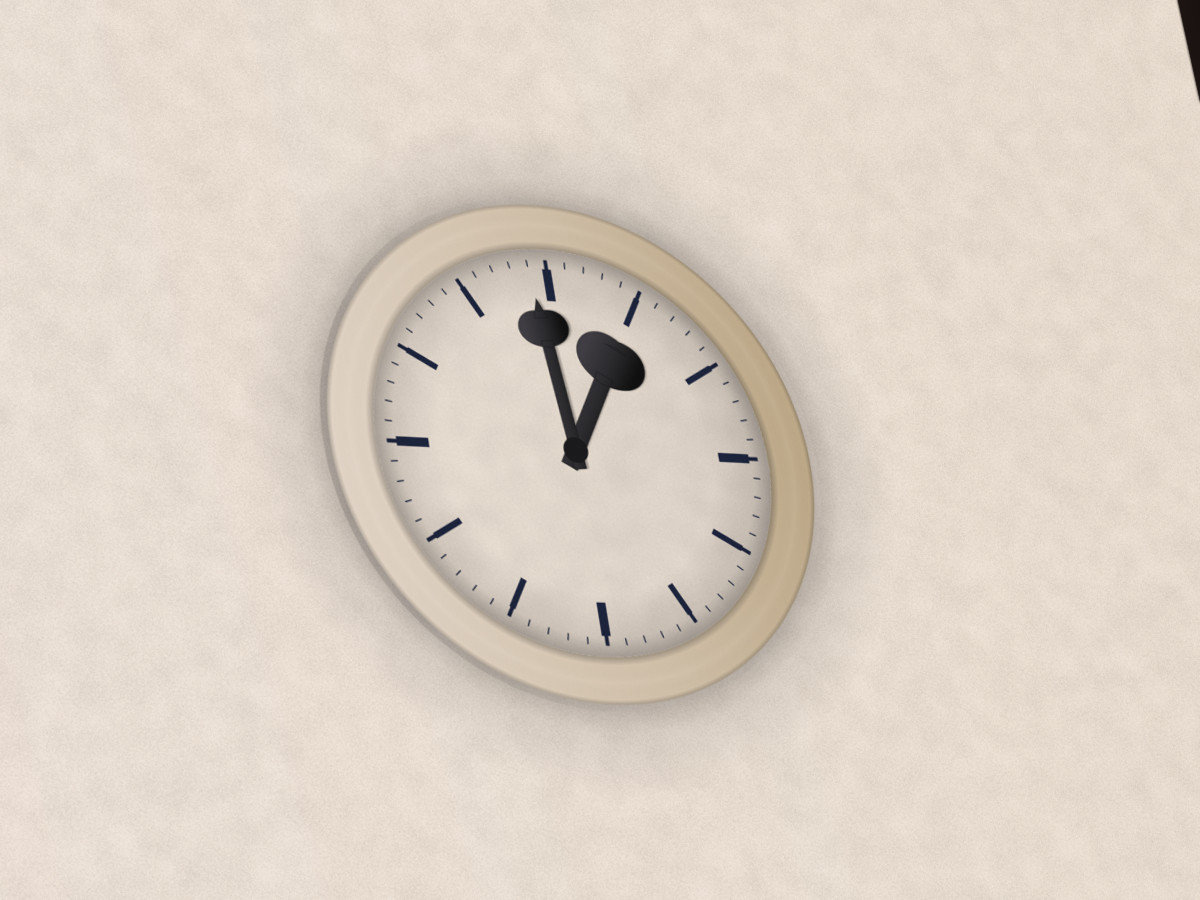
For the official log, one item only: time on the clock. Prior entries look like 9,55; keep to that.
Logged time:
12,59
